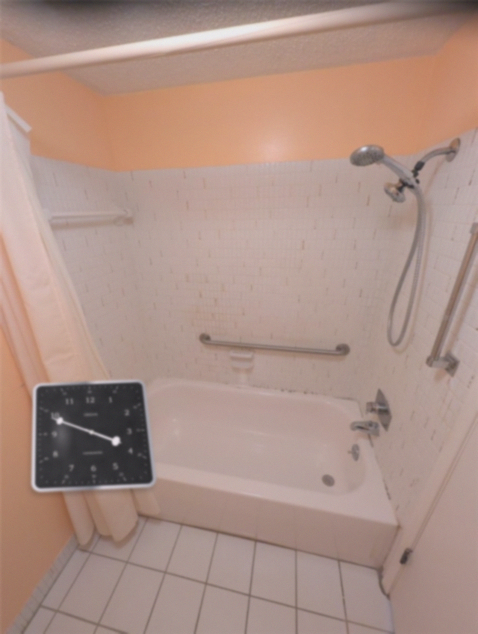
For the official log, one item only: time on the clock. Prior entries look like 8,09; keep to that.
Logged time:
3,49
